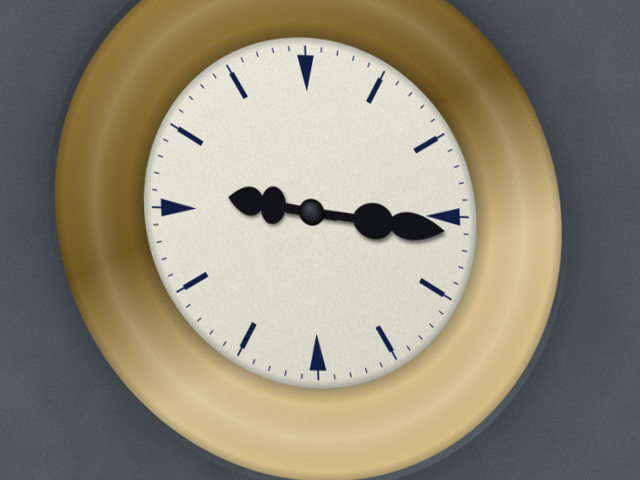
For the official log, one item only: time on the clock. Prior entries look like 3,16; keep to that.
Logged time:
9,16
